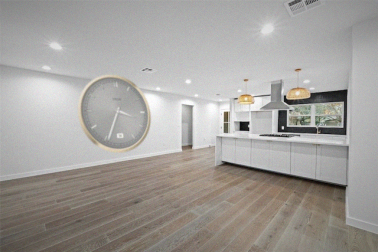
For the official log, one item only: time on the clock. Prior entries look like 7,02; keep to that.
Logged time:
3,34
